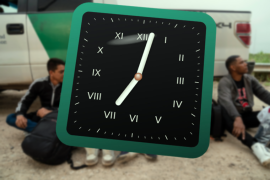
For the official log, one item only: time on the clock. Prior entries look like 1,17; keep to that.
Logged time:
7,02
